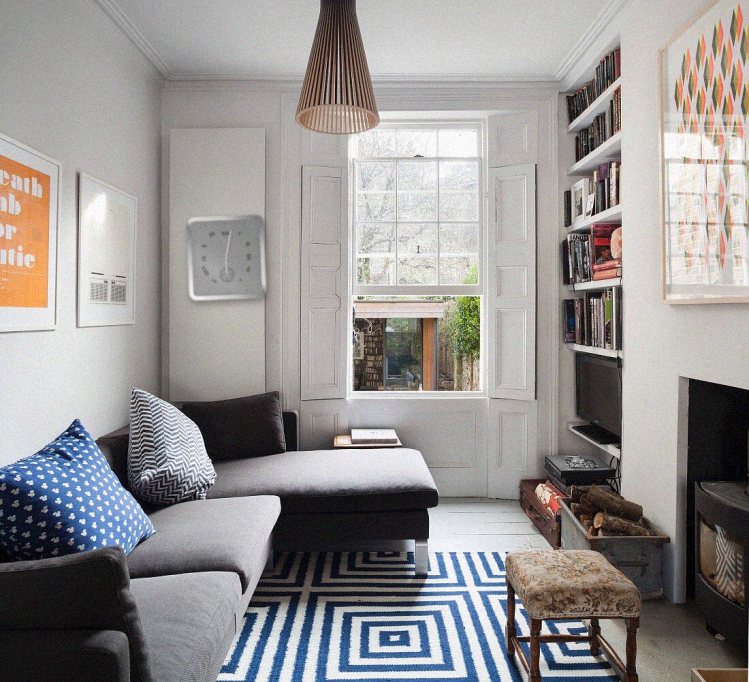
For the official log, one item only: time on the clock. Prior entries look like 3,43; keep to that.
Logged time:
6,02
